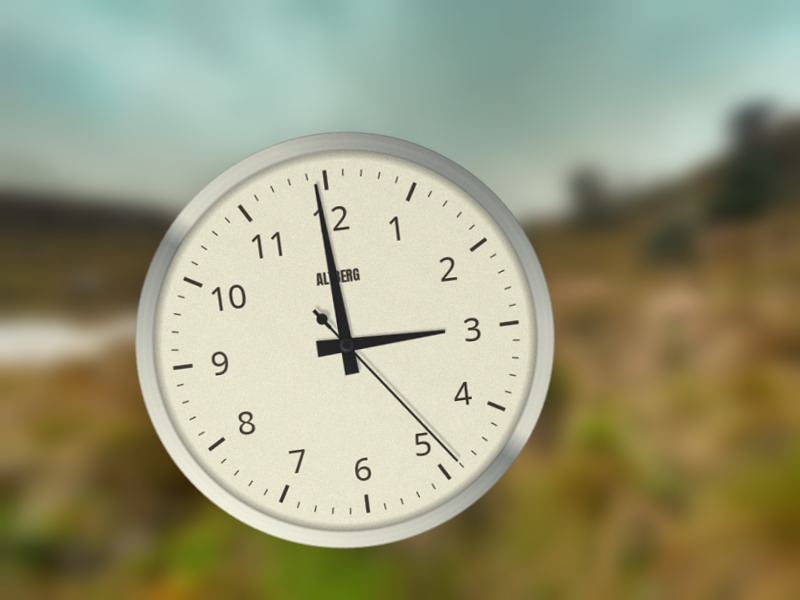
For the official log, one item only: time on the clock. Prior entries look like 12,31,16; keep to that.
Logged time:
2,59,24
